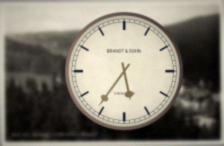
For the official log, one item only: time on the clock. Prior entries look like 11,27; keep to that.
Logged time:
5,36
